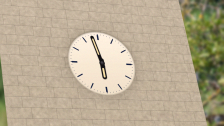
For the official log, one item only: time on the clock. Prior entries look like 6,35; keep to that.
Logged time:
5,58
